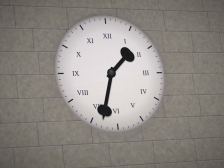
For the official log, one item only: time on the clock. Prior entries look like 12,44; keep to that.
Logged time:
1,33
